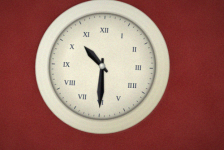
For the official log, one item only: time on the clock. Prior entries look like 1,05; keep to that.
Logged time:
10,30
